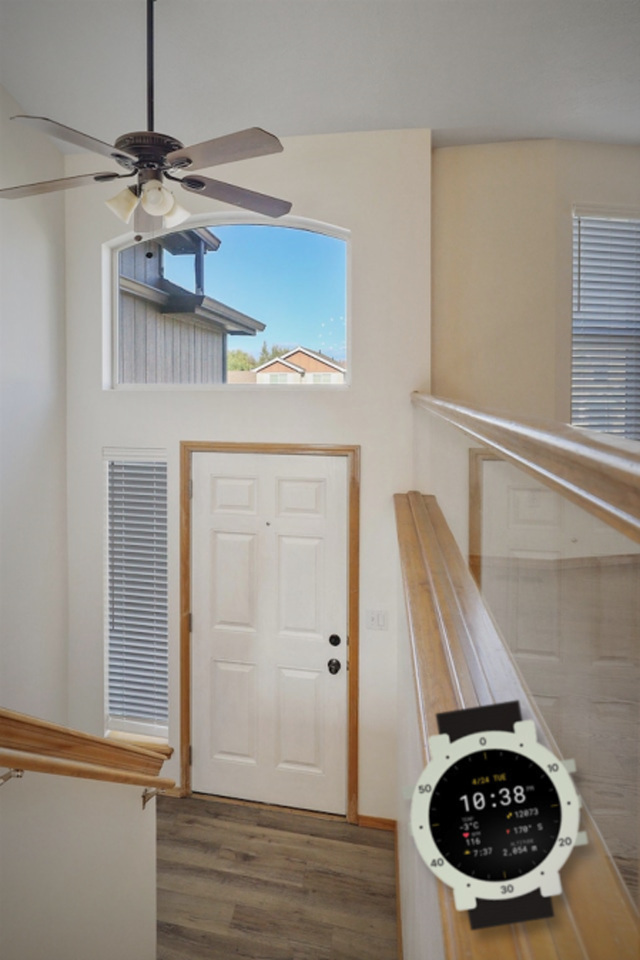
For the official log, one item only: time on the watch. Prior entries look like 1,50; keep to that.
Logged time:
10,38
